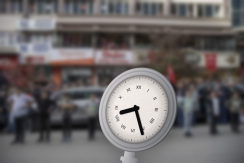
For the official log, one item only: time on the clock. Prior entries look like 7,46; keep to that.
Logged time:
8,26
